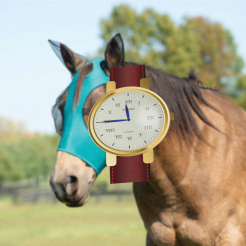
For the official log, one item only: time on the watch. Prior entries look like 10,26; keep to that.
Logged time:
11,45
